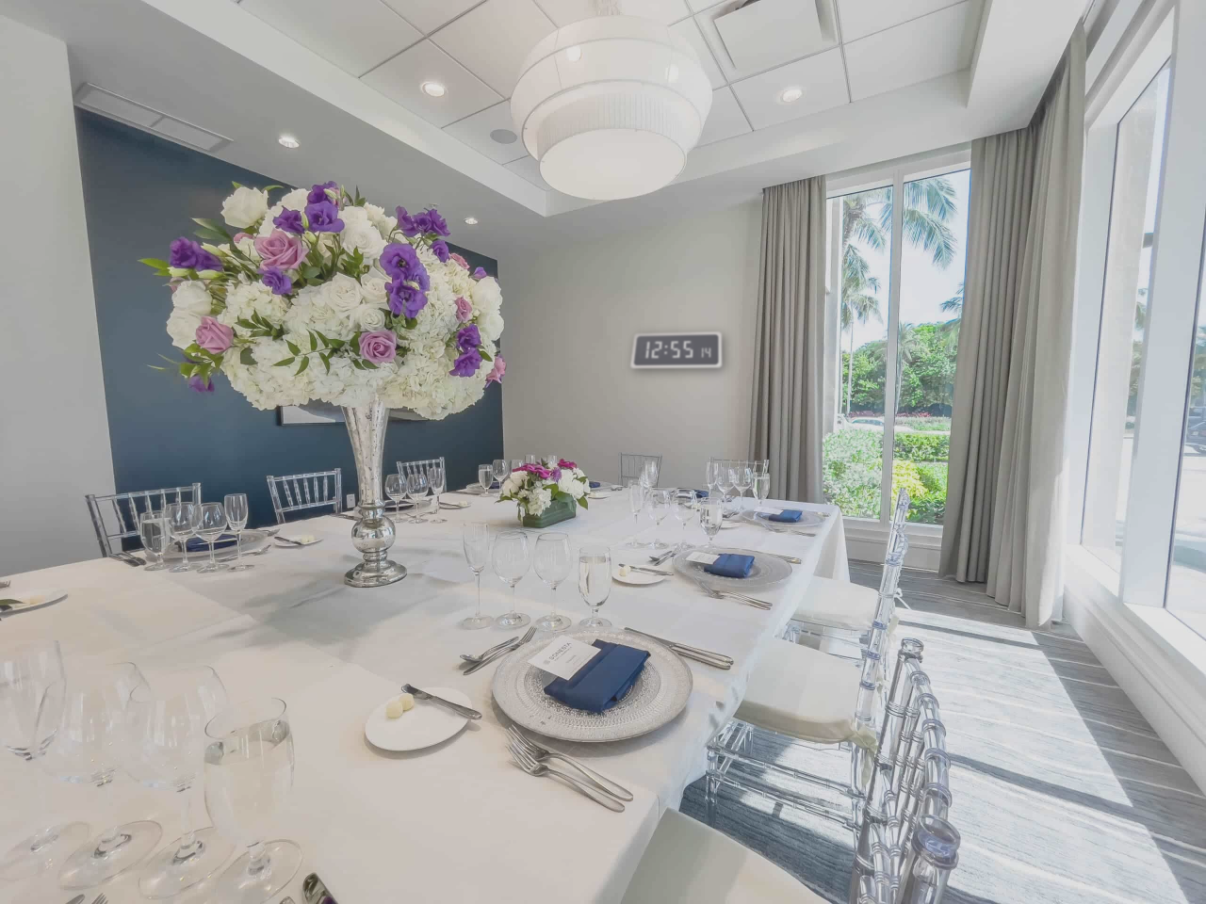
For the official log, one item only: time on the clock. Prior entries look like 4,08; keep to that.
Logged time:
12,55
